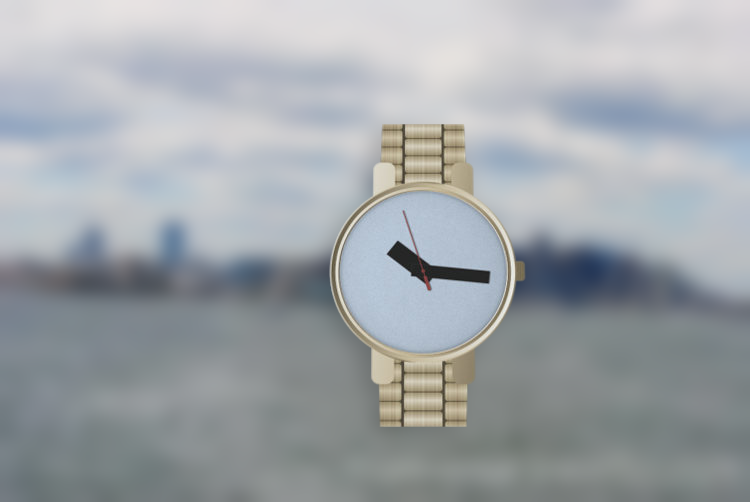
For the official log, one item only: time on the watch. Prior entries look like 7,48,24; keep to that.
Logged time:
10,15,57
